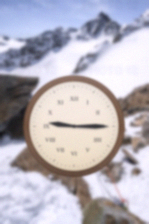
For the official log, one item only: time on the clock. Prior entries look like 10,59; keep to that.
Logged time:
9,15
